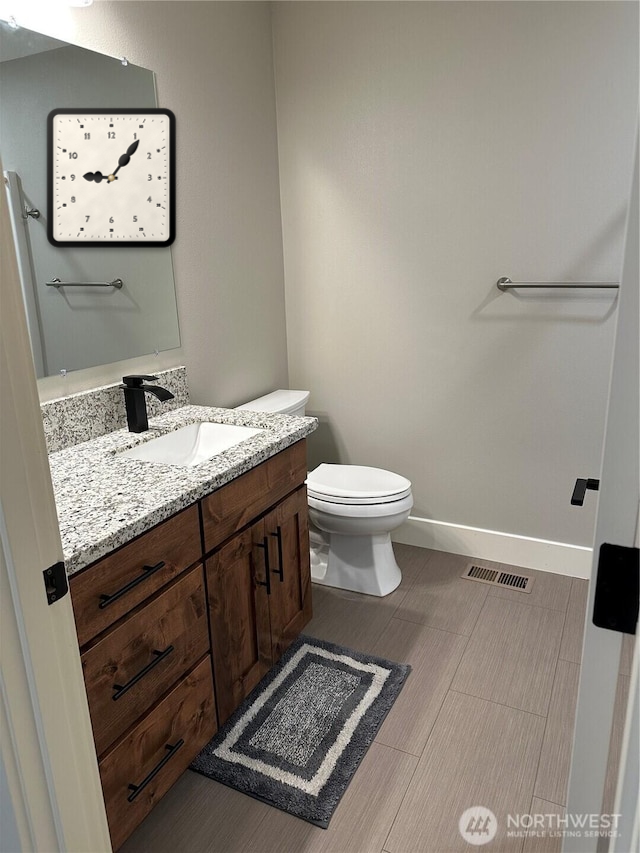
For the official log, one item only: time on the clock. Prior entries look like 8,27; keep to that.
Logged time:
9,06
